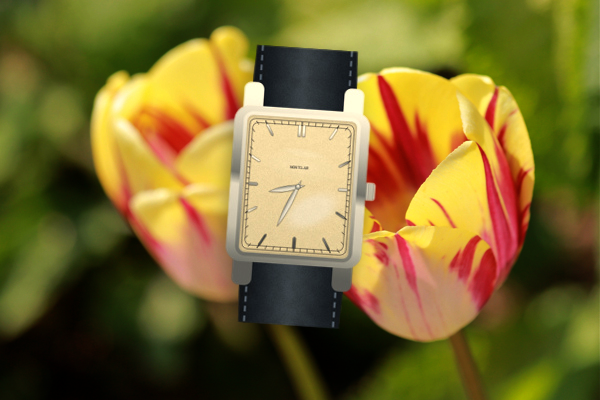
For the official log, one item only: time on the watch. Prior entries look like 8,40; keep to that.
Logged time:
8,34
